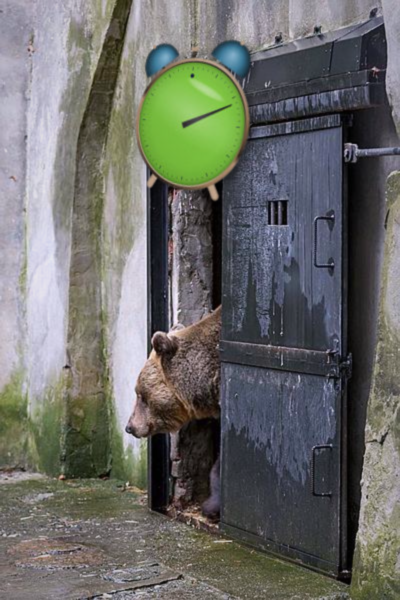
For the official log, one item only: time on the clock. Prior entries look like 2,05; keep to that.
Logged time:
2,11
